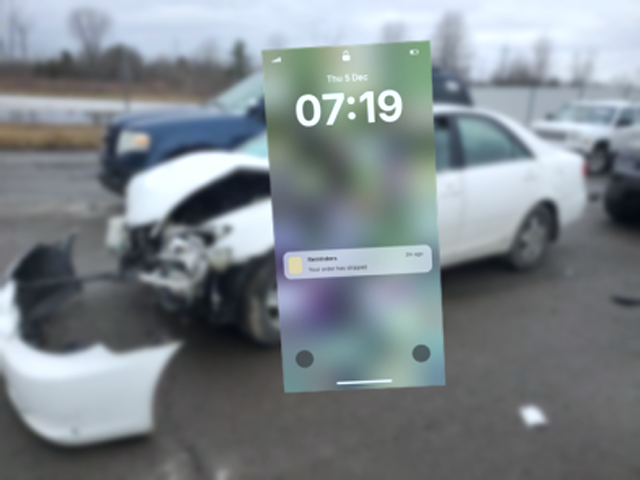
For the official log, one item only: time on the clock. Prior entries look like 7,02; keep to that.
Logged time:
7,19
